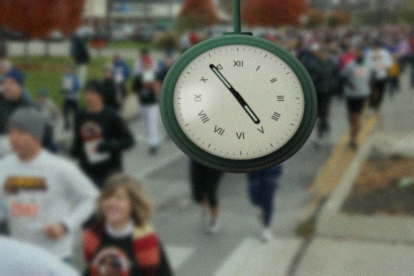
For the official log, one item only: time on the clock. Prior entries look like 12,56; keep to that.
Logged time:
4,54
